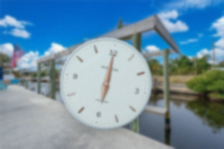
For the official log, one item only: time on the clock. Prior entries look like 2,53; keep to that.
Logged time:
6,00
